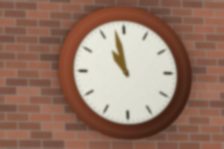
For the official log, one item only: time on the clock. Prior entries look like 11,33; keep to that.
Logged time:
10,58
